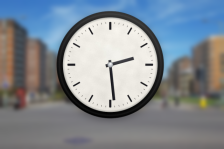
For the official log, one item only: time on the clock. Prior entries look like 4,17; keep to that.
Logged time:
2,29
